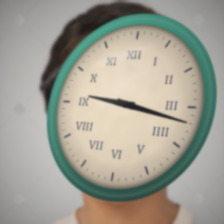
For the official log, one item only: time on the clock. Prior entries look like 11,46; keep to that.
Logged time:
9,17
